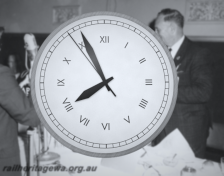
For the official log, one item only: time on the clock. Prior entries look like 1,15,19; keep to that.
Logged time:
7,55,54
